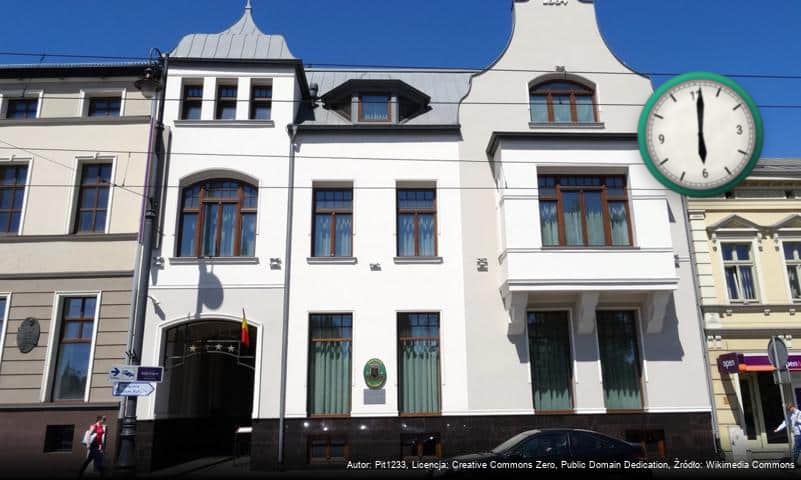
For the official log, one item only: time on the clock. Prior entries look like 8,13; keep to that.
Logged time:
6,01
